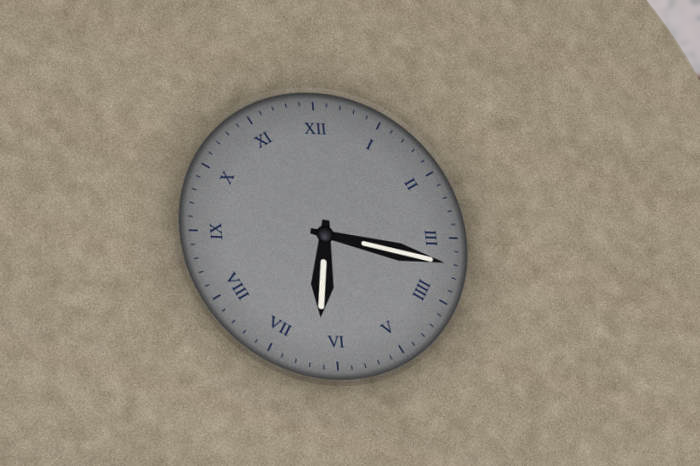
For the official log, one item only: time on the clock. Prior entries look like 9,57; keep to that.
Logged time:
6,17
